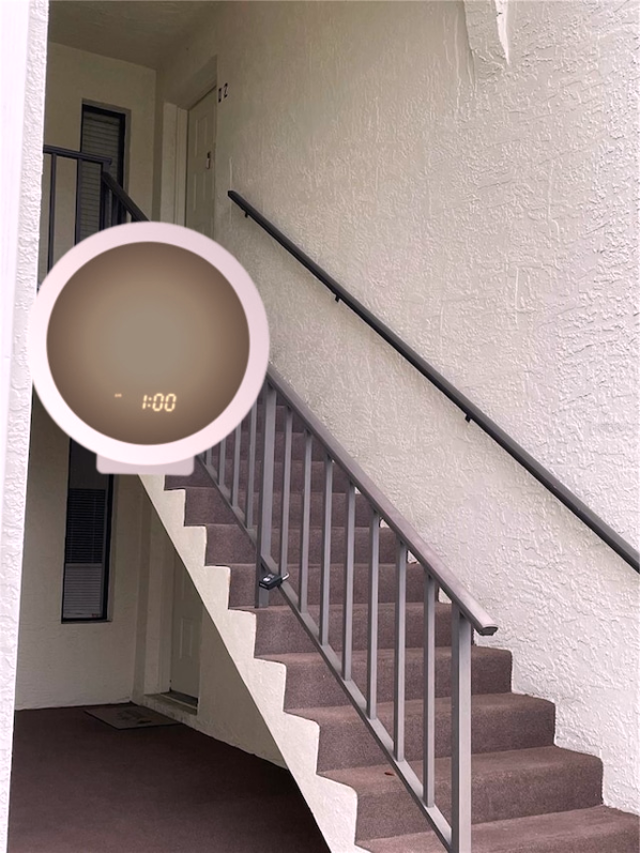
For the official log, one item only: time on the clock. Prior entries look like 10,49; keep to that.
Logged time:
1,00
